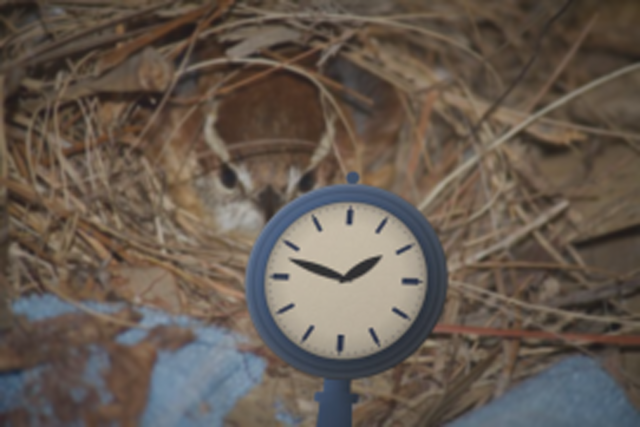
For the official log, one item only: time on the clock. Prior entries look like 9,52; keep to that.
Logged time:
1,48
